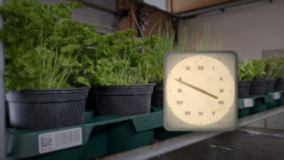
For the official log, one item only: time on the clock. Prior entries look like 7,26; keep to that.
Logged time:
3,49
